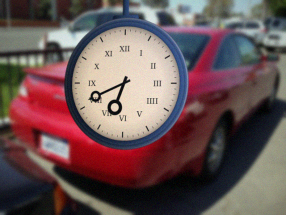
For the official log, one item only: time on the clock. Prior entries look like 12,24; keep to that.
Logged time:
6,41
